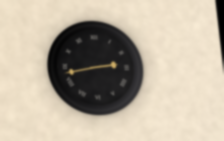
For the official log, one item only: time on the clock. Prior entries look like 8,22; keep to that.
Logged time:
2,43
